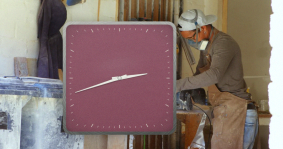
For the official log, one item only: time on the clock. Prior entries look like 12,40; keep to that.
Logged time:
2,42
